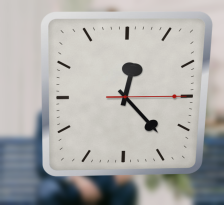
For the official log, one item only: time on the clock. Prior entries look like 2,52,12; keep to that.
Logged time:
12,23,15
